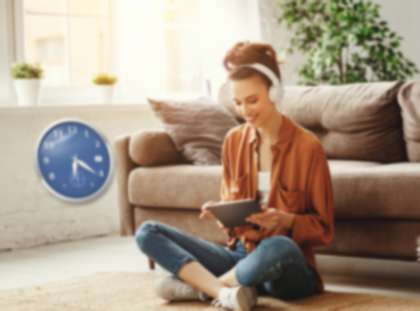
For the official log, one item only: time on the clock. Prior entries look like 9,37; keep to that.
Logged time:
6,21
